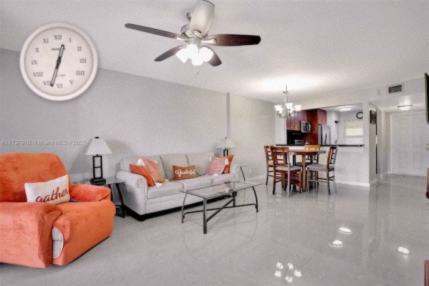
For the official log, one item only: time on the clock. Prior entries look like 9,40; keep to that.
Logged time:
12,33
